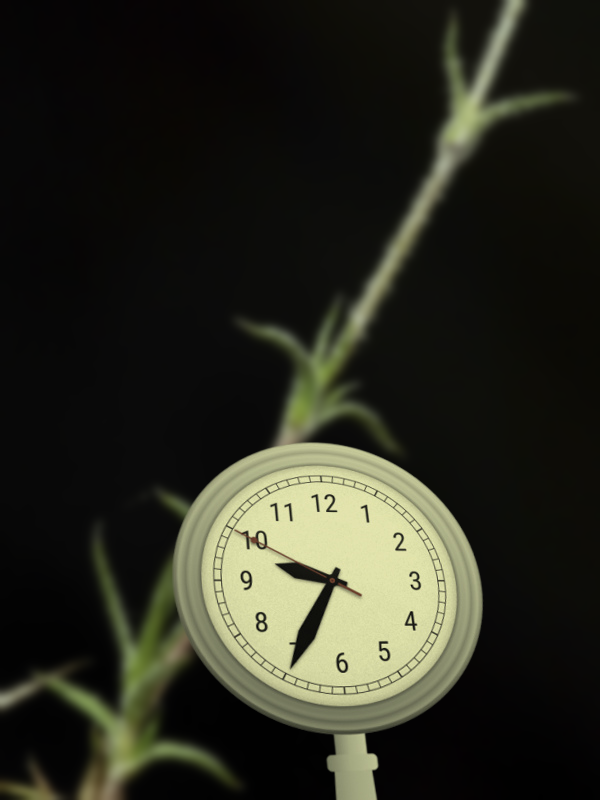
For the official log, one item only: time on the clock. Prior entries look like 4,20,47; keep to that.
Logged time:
9,34,50
